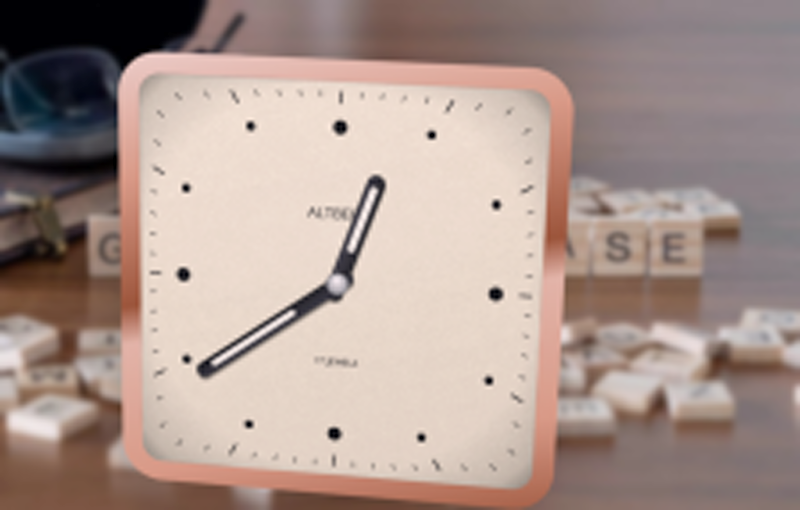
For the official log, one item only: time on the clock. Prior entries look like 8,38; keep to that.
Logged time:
12,39
